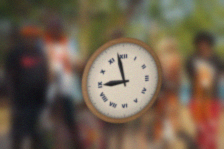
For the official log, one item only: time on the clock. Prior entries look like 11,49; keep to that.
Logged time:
8,58
